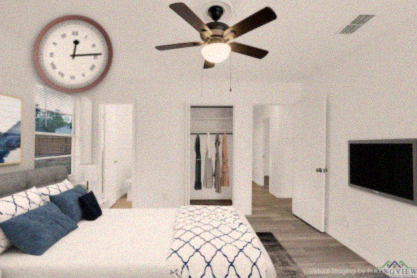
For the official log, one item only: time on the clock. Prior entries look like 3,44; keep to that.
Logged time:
12,14
